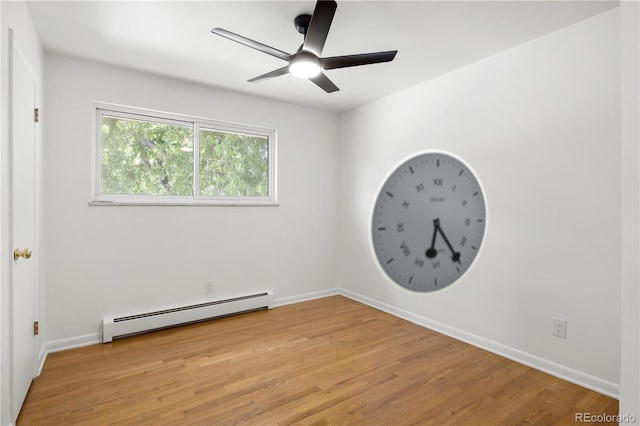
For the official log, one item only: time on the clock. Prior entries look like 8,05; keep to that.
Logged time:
6,24
